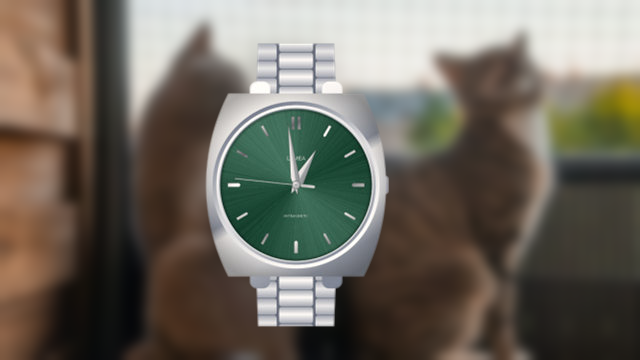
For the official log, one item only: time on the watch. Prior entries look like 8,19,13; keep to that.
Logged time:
12,58,46
